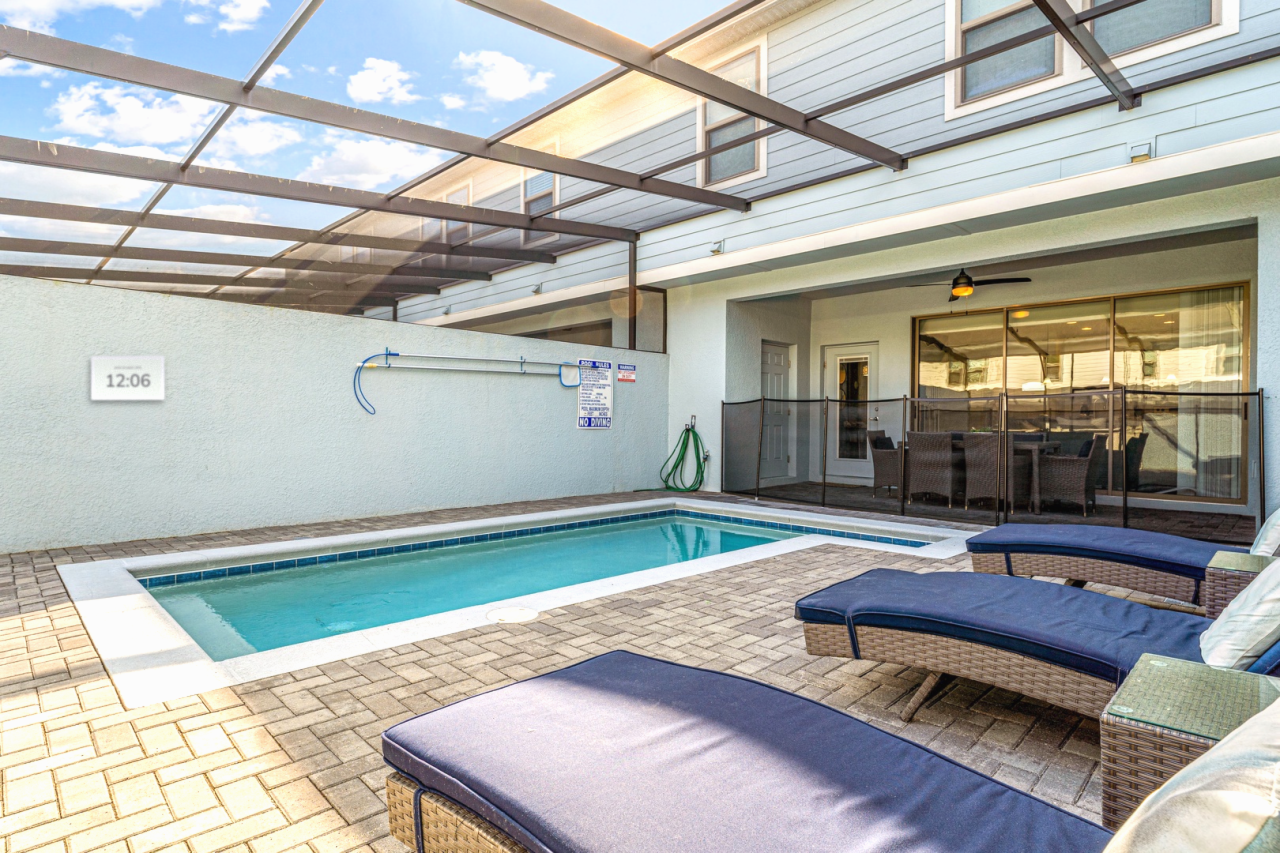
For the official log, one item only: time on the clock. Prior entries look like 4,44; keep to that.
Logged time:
12,06
